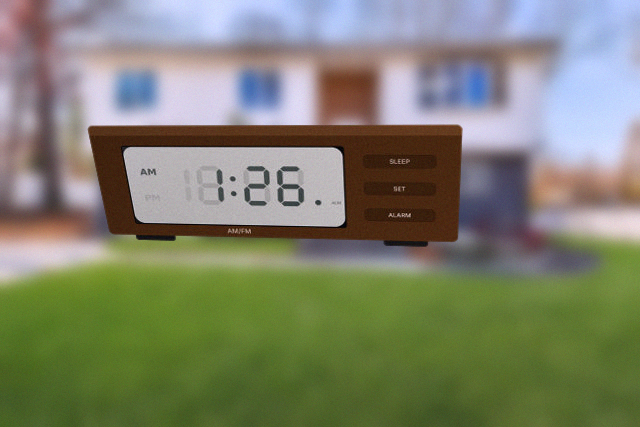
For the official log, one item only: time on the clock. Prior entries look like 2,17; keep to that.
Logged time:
1,26
